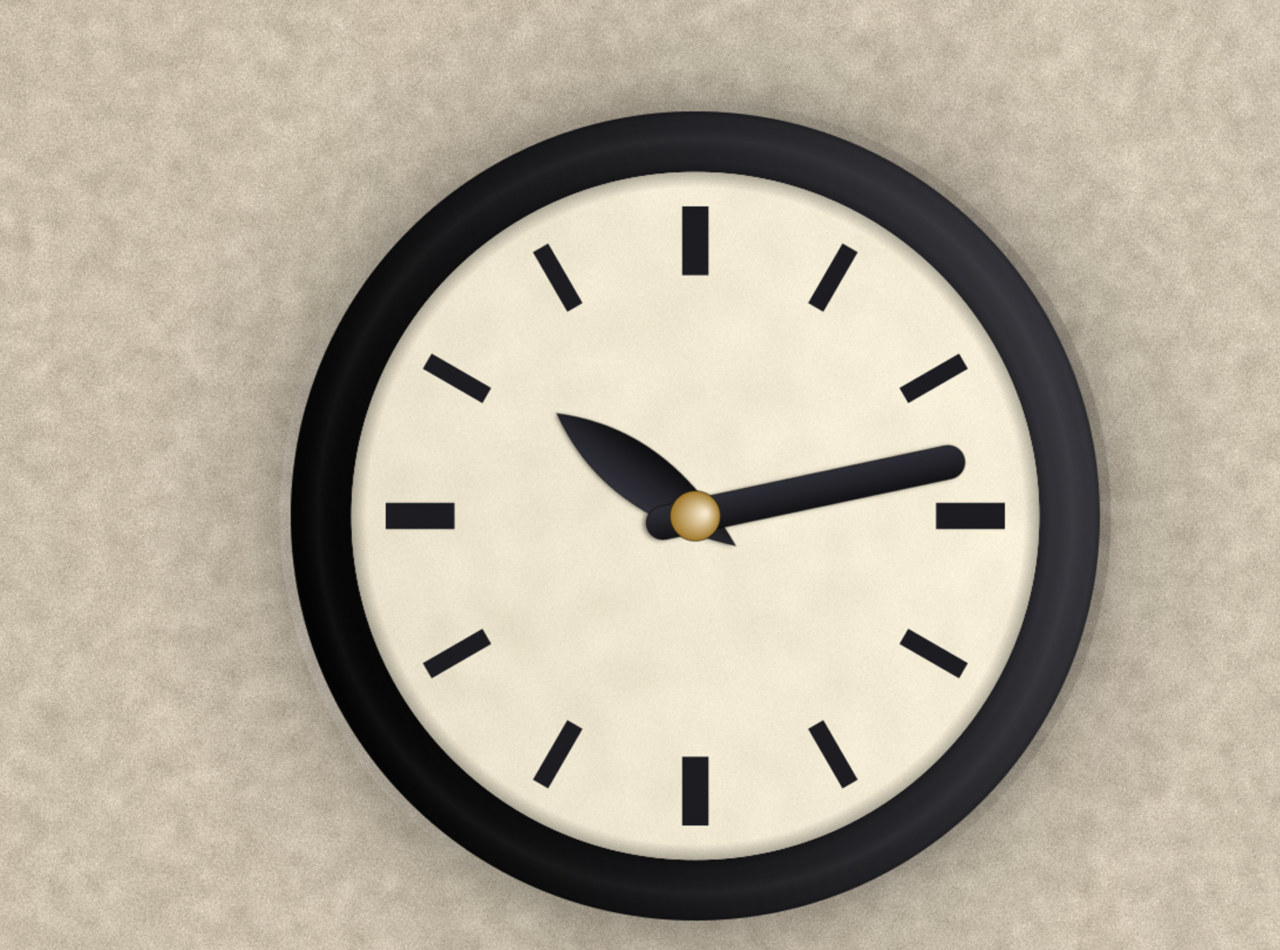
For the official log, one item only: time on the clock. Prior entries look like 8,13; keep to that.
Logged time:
10,13
